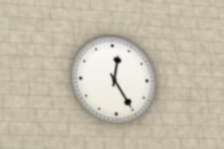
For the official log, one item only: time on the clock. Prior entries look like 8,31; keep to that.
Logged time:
12,25
